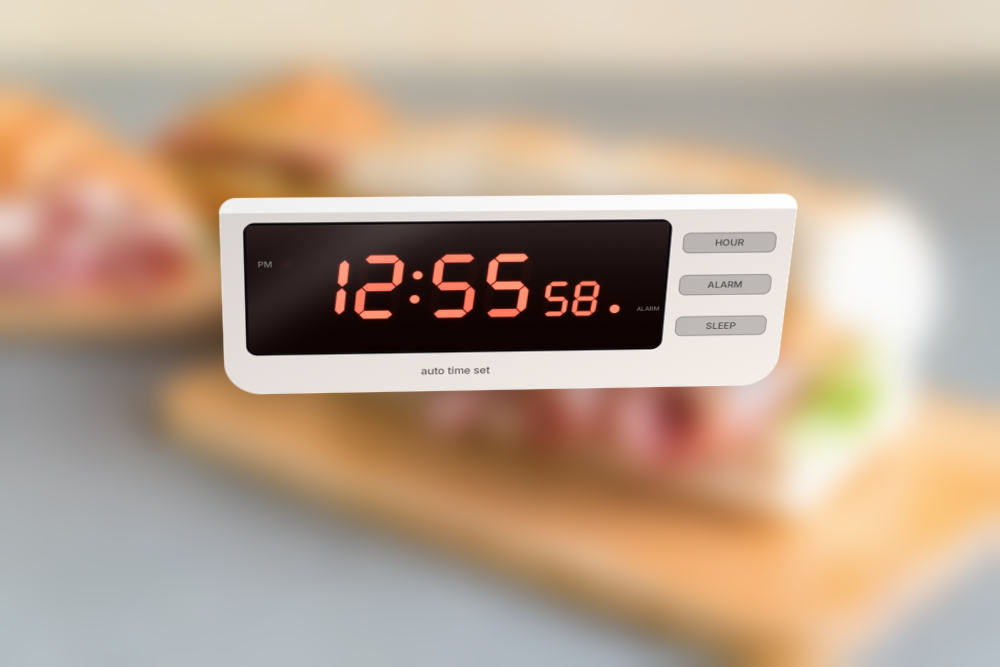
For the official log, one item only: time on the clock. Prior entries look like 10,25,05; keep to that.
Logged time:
12,55,58
